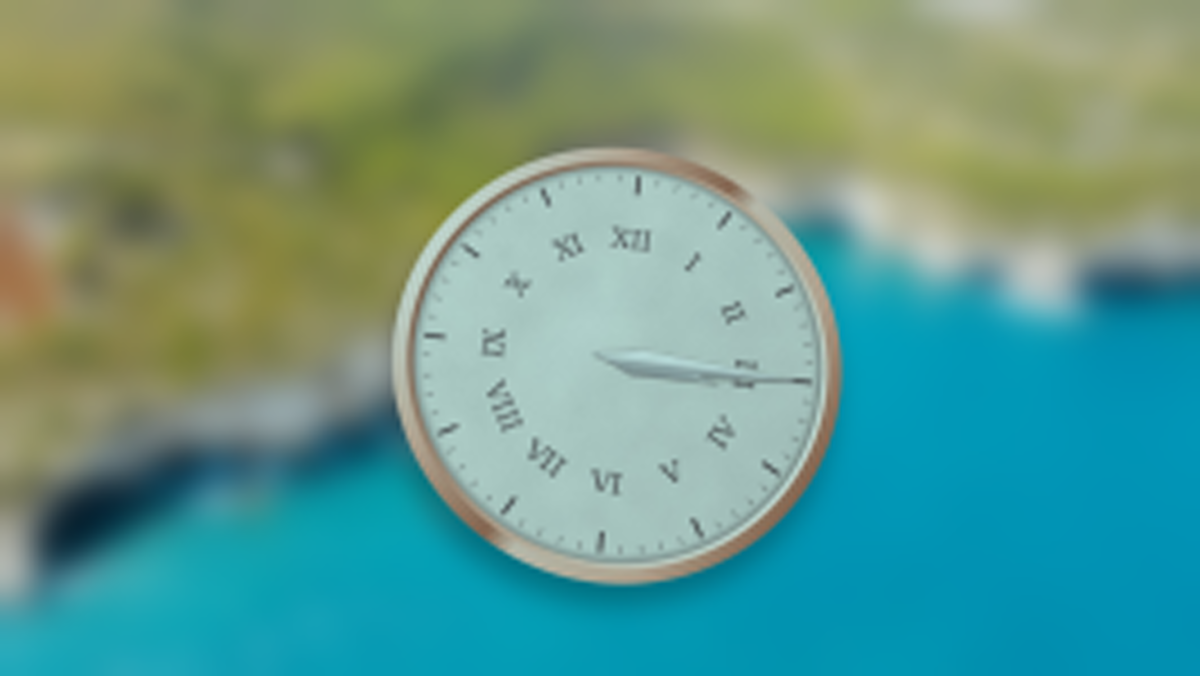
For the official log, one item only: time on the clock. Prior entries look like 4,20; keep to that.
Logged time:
3,15
